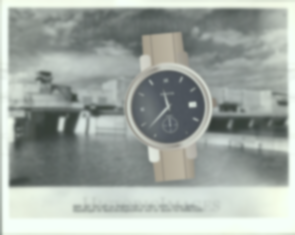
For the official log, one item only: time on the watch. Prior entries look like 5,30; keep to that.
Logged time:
11,38
